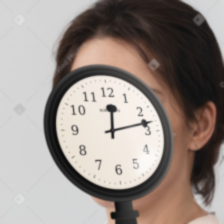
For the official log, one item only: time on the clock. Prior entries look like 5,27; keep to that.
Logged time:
12,13
